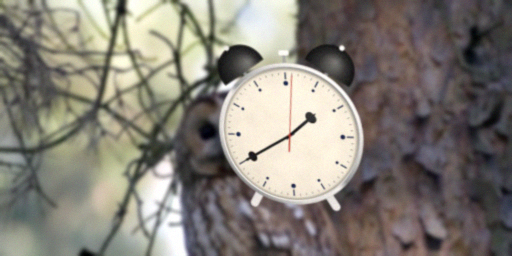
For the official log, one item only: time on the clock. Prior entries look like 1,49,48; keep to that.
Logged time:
1,40,01
